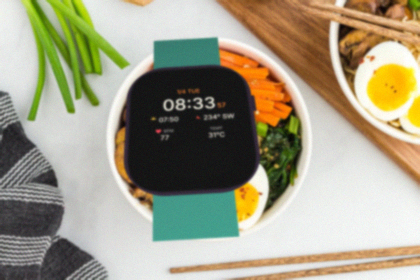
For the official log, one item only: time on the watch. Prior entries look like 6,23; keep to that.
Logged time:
8,33
